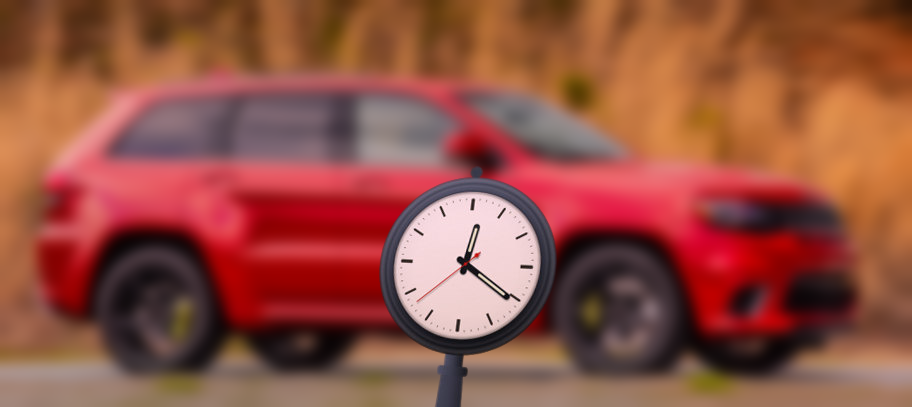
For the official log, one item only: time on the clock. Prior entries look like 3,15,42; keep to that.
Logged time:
12,20,38
